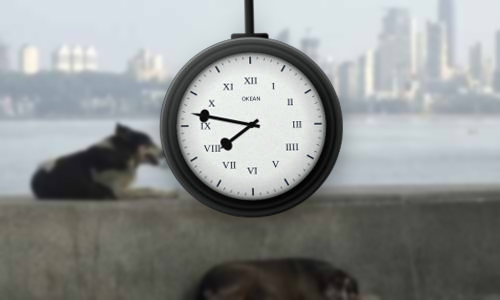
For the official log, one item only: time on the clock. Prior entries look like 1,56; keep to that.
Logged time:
7,47
